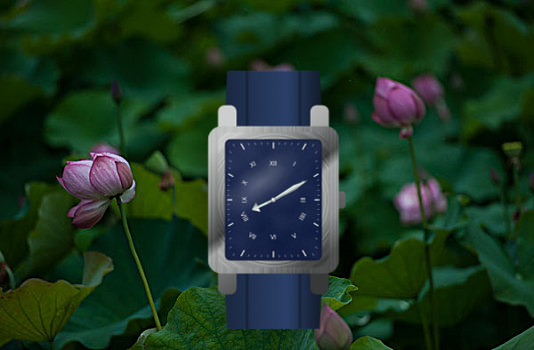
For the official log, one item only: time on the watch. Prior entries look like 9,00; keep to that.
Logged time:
8,10
